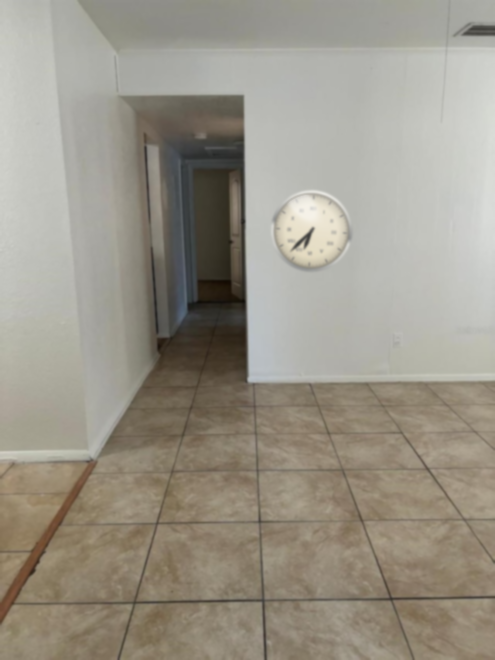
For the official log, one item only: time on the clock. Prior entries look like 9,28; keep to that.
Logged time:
6,37
